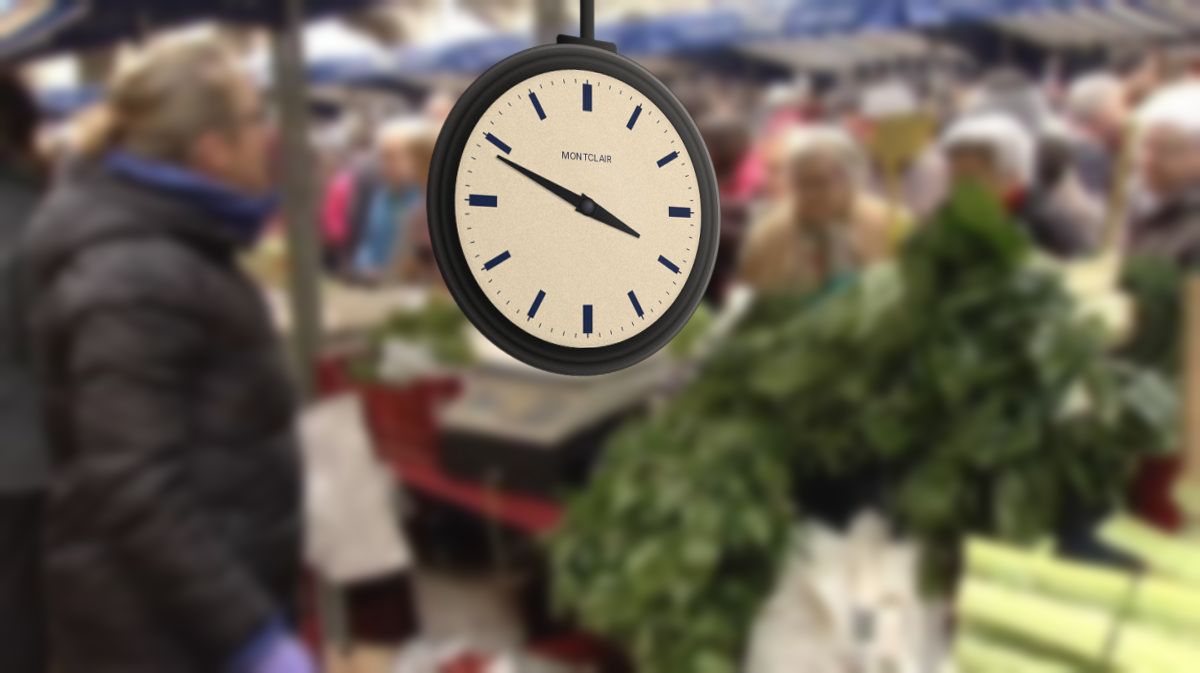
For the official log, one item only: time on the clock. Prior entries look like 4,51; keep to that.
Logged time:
3,49
